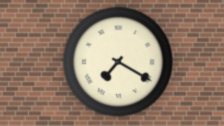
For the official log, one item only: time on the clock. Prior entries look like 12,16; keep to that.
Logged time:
7,20
